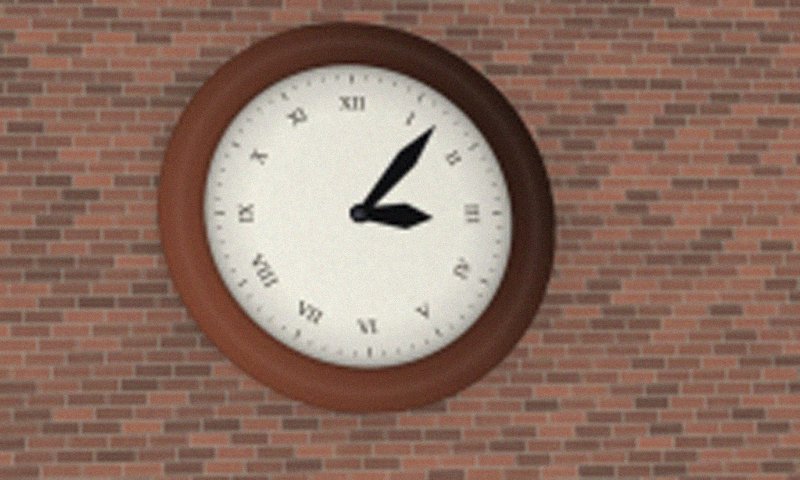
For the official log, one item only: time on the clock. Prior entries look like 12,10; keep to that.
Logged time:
3,07
